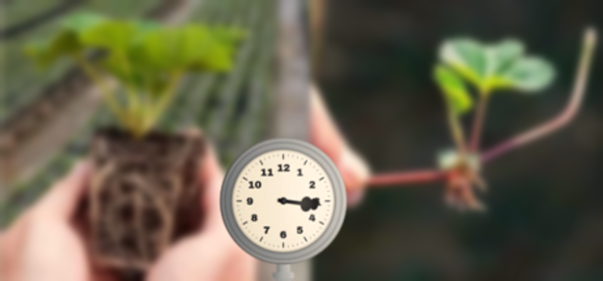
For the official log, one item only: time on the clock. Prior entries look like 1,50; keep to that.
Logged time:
3,16
